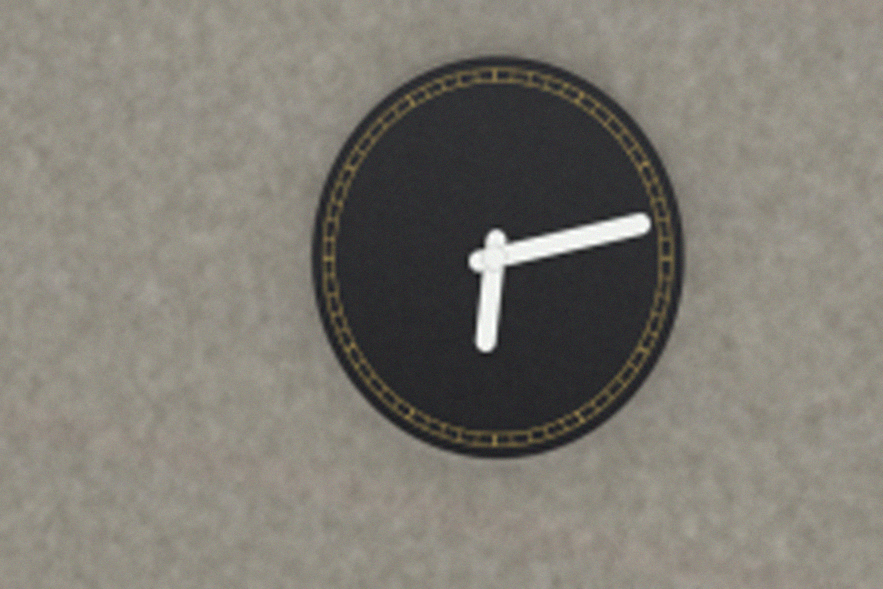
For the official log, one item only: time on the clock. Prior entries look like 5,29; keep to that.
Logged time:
6,13
